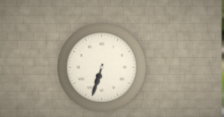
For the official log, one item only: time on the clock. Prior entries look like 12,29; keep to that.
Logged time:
6,33
